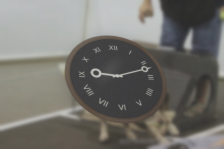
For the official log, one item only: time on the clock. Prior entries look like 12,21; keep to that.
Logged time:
9,12
